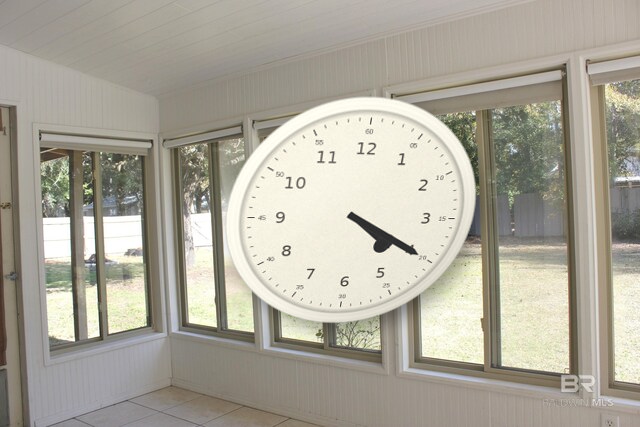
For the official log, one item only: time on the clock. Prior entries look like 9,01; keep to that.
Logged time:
4,20
